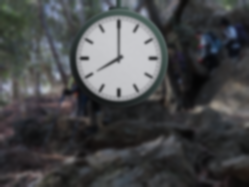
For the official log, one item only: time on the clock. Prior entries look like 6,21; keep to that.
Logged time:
8,00
